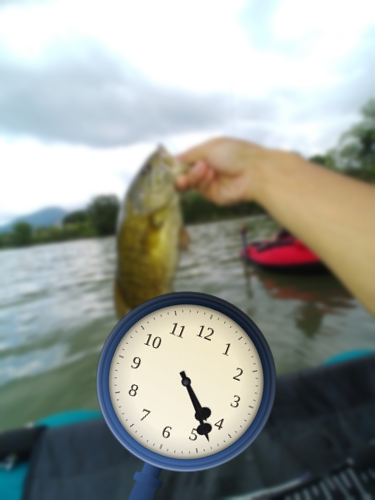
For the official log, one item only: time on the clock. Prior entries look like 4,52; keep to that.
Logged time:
4,23
